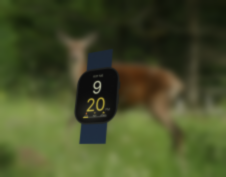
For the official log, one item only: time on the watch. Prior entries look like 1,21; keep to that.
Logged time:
9,20
